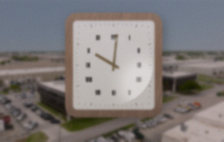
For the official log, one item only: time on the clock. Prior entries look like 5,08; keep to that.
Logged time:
10,01
